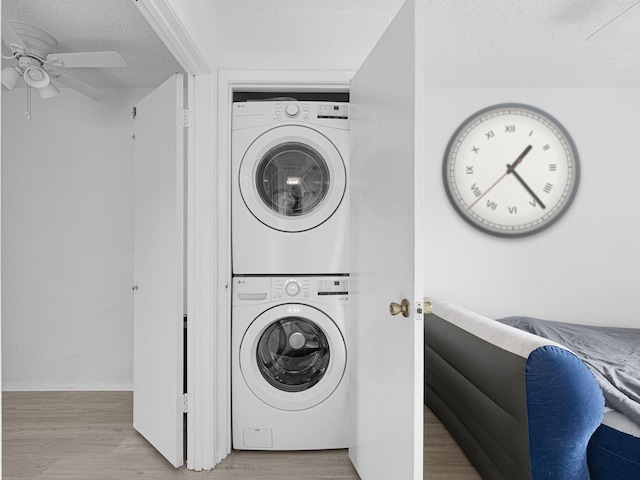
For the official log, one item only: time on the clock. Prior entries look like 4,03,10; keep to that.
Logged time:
1,23,38
